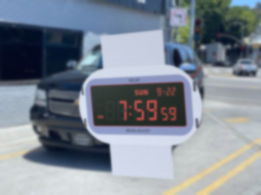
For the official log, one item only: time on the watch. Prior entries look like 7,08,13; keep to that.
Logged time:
7,59,59
